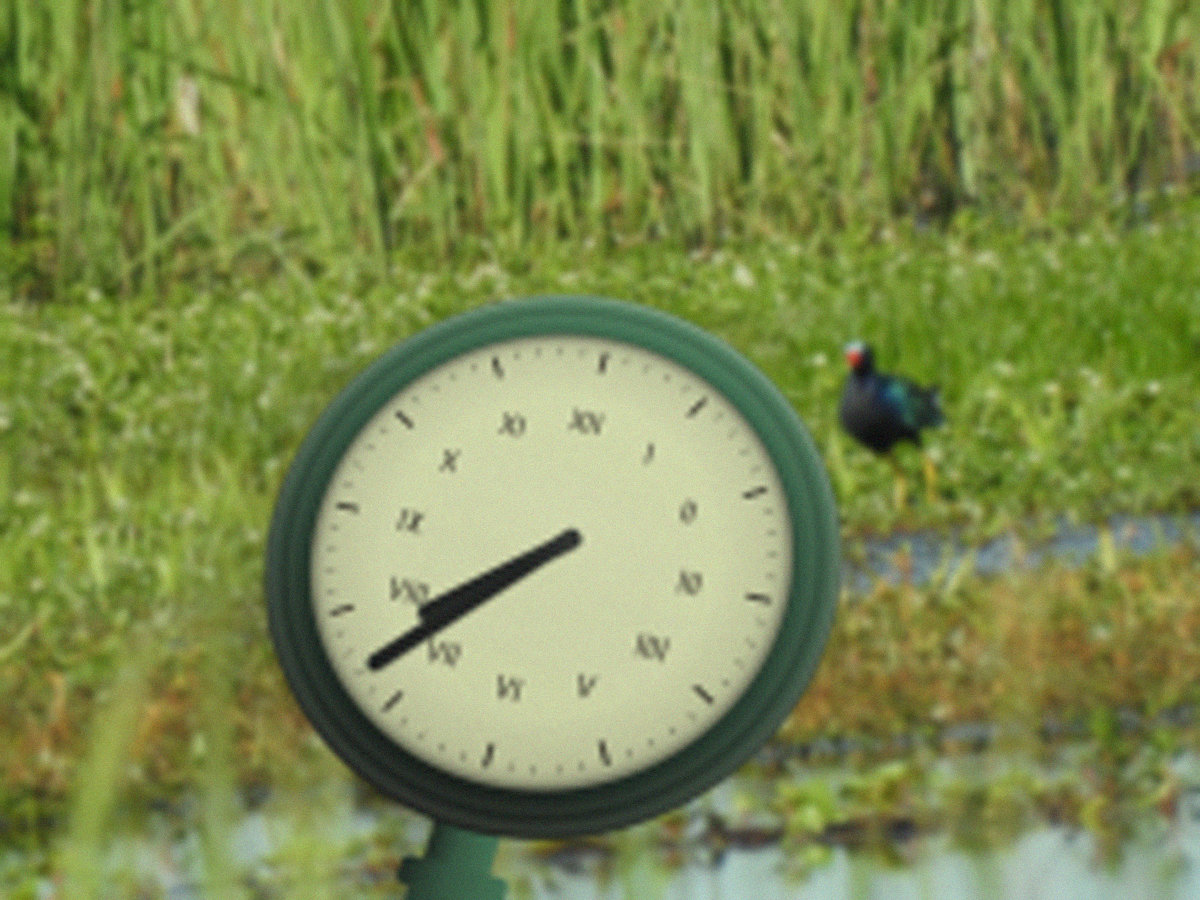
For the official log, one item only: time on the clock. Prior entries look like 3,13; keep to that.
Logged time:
7,37
